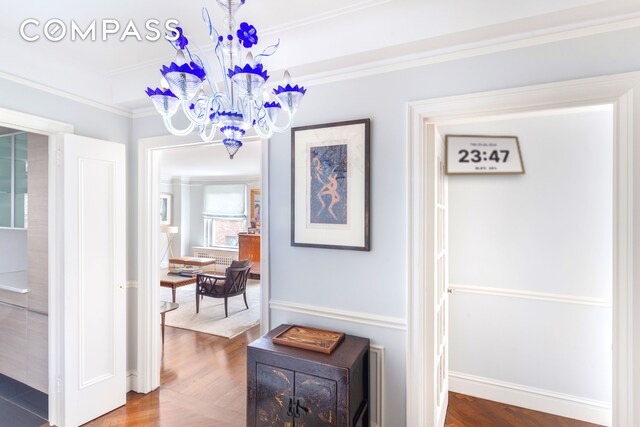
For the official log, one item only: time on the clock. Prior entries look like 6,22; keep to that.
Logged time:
23,47
